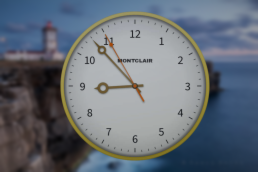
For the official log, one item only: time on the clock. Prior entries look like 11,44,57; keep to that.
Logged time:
8,52,55
